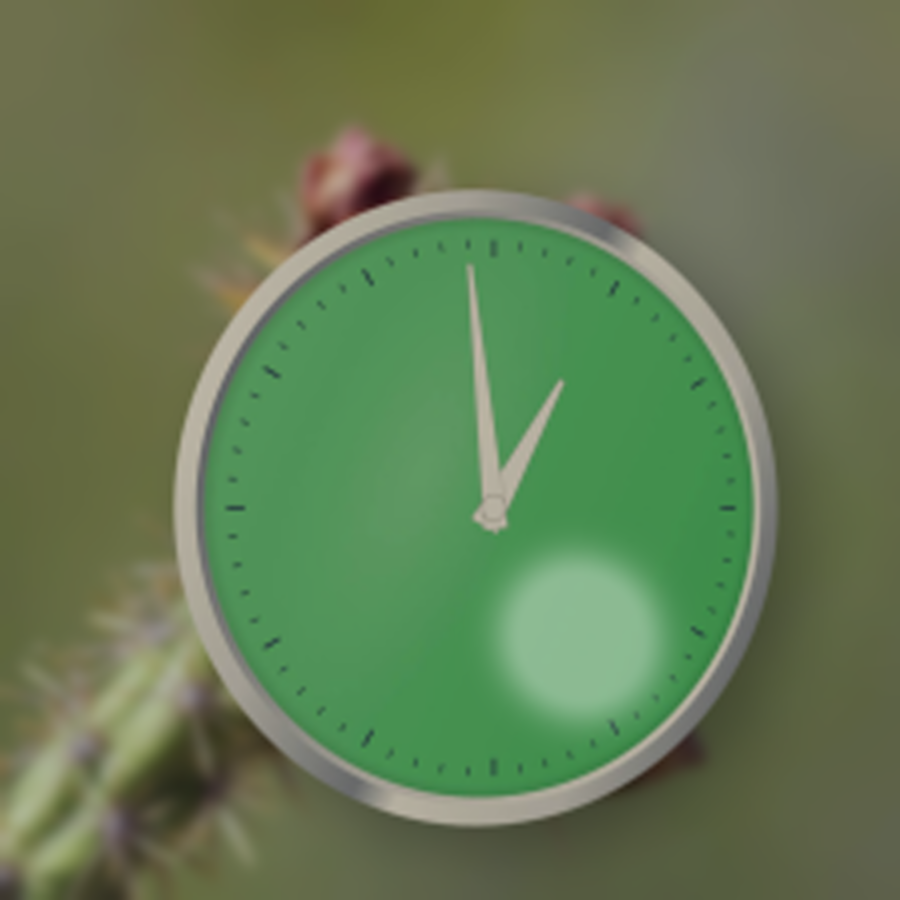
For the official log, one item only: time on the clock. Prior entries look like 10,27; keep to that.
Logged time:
12,59
